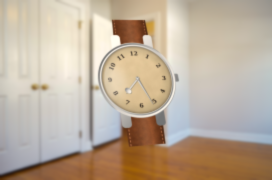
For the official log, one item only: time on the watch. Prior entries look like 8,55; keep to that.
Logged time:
7,26
